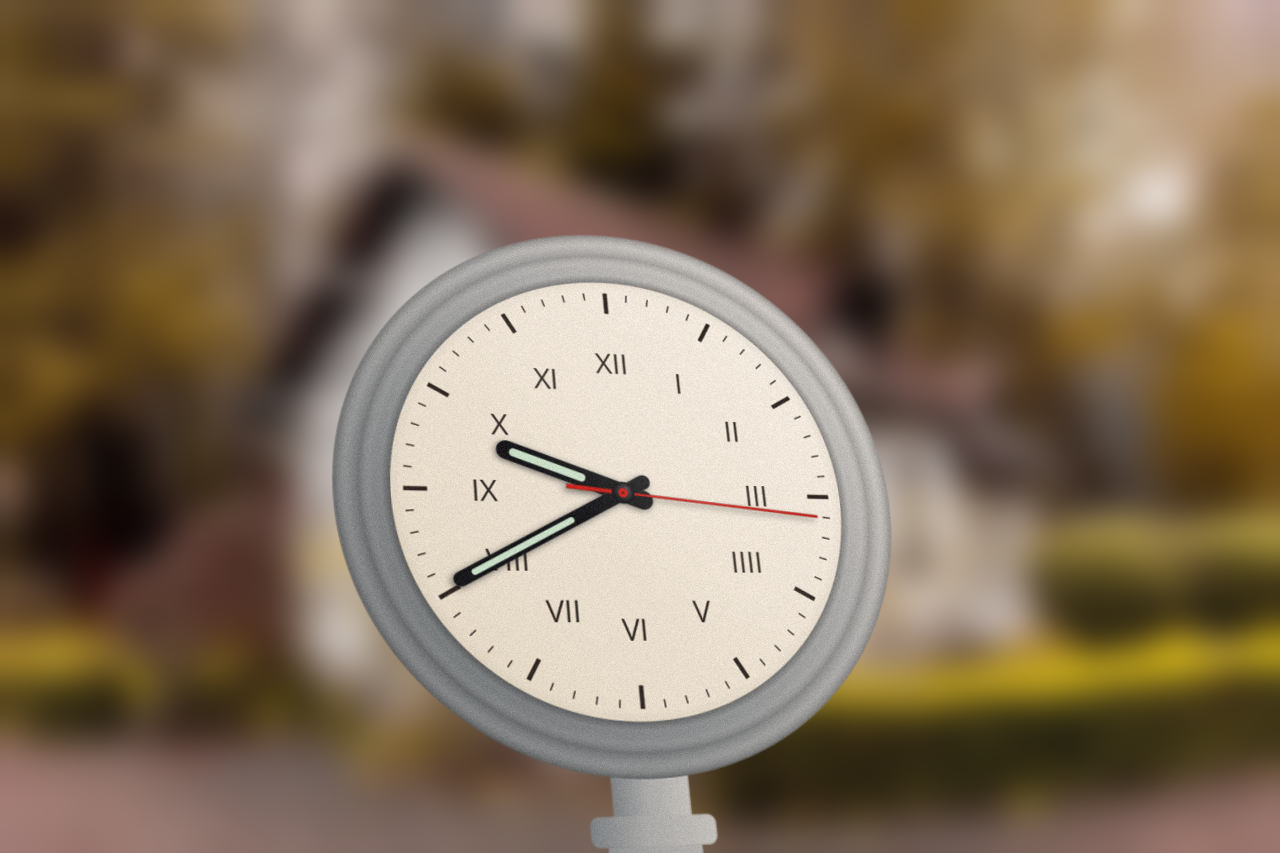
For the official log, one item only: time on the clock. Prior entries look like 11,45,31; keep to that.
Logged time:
9,40,16
